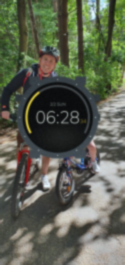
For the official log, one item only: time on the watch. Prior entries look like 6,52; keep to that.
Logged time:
6,28
